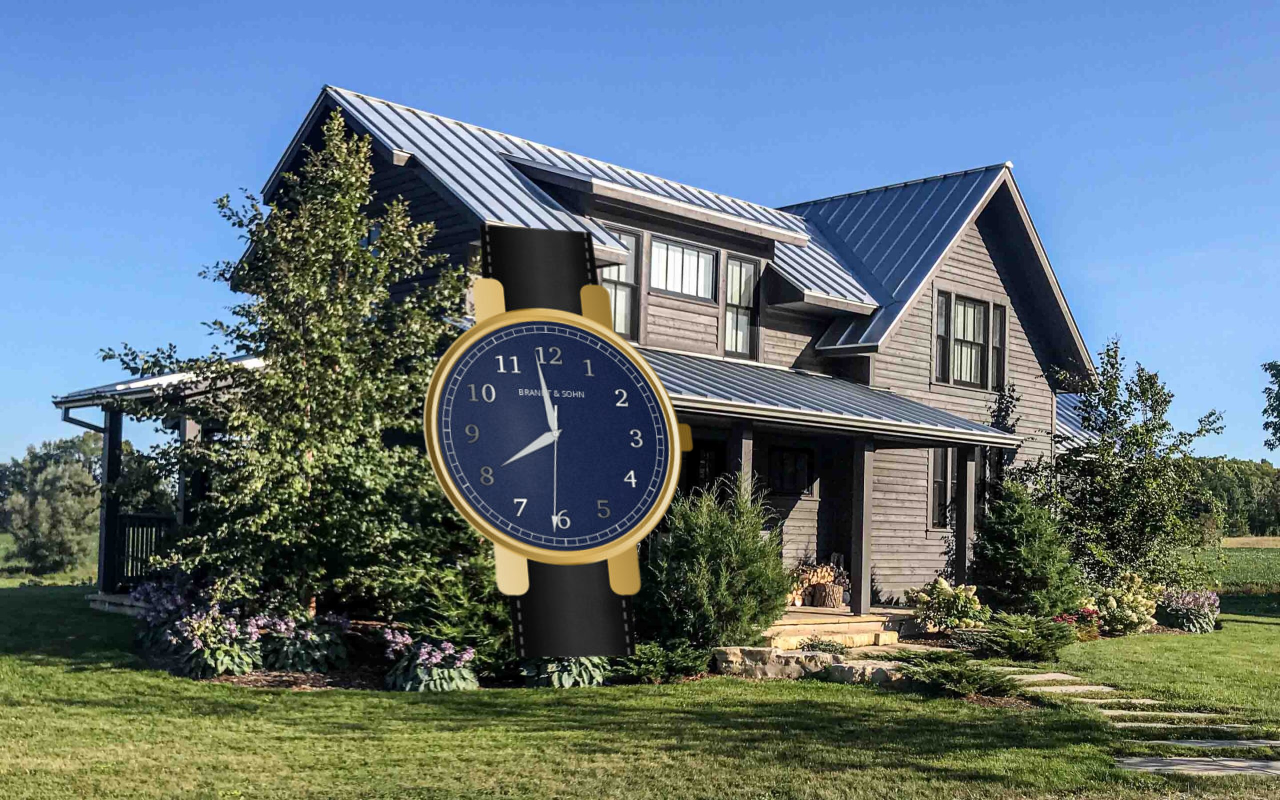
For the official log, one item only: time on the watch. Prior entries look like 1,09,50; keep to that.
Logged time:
7,58,31
